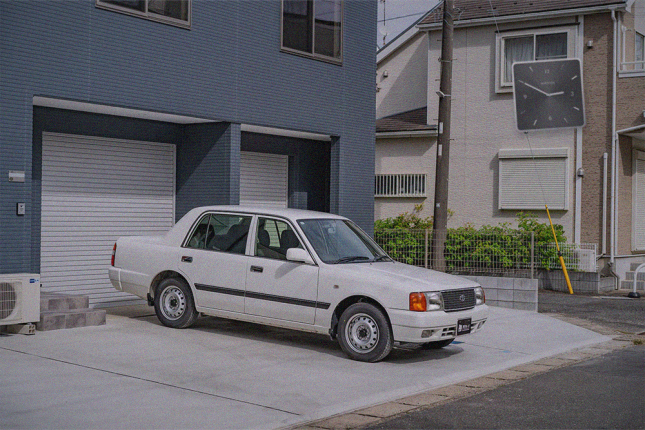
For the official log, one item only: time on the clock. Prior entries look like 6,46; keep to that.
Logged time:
2,50
